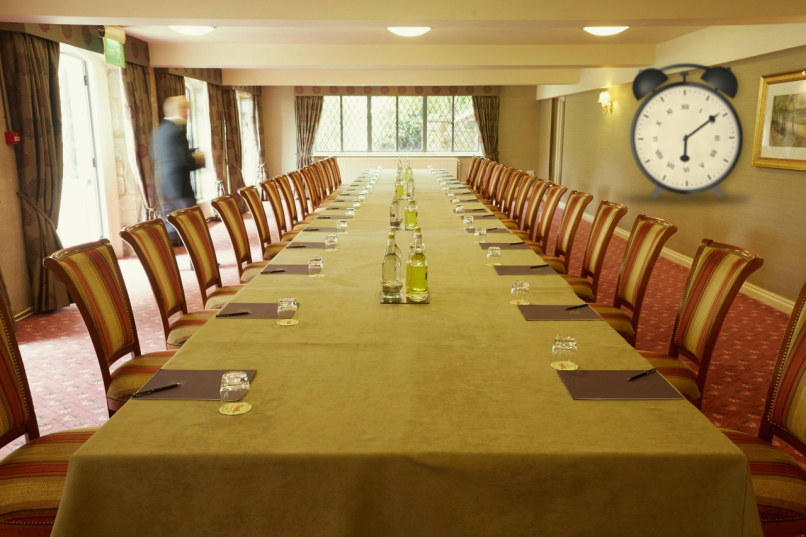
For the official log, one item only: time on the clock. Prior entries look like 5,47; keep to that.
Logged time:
6,09
